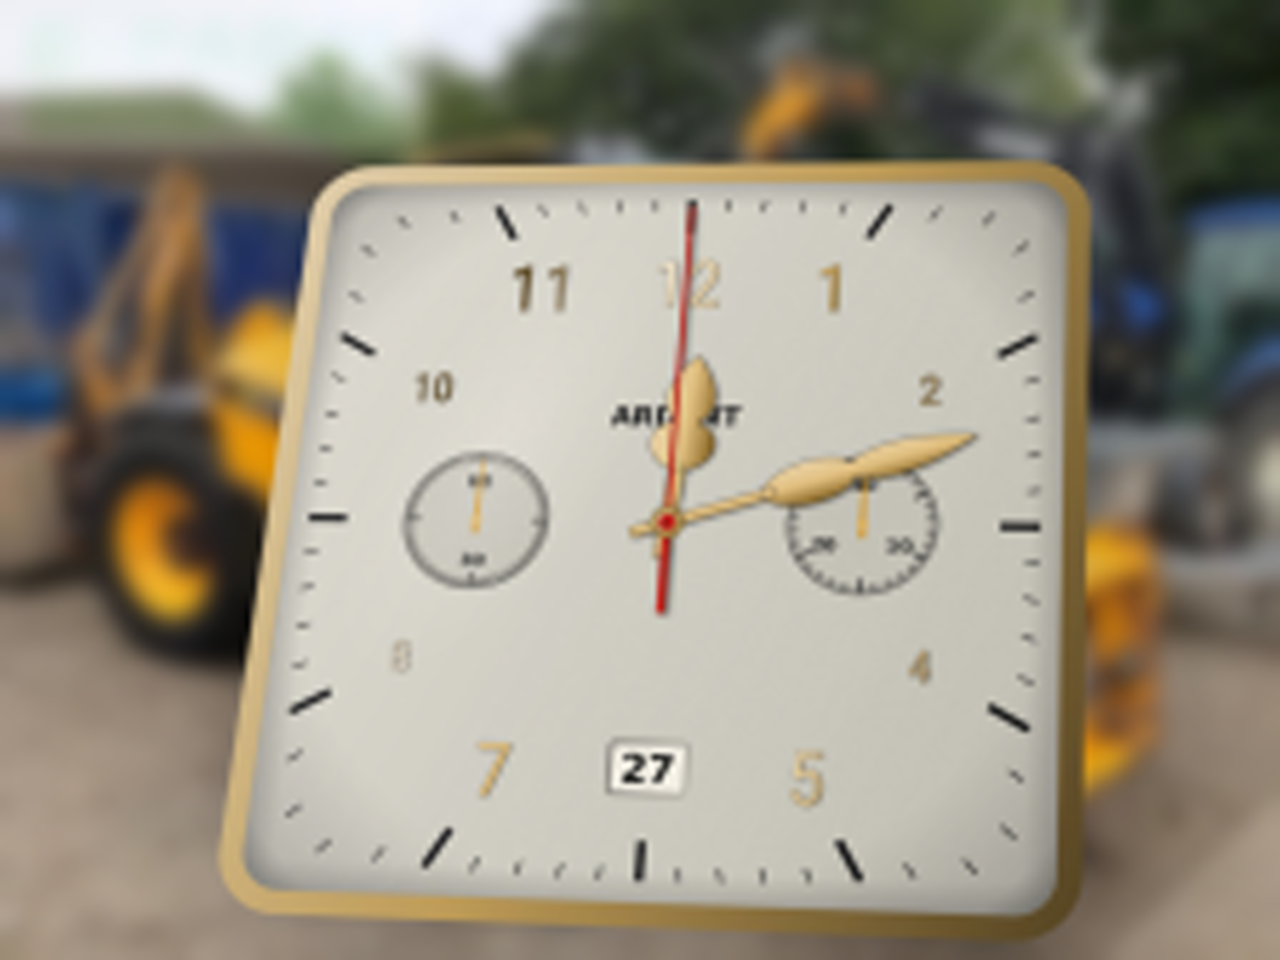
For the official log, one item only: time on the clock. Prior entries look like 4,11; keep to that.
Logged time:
12,12
